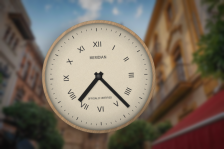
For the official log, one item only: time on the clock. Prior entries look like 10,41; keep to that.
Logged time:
7,23
